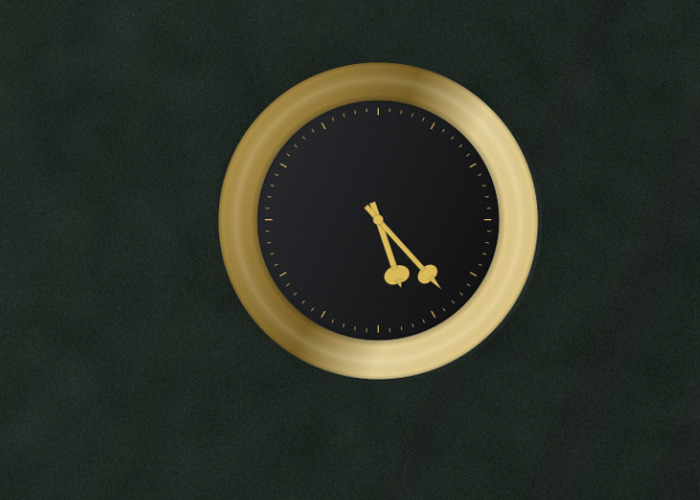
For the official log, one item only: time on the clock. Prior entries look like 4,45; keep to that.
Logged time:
5,23
